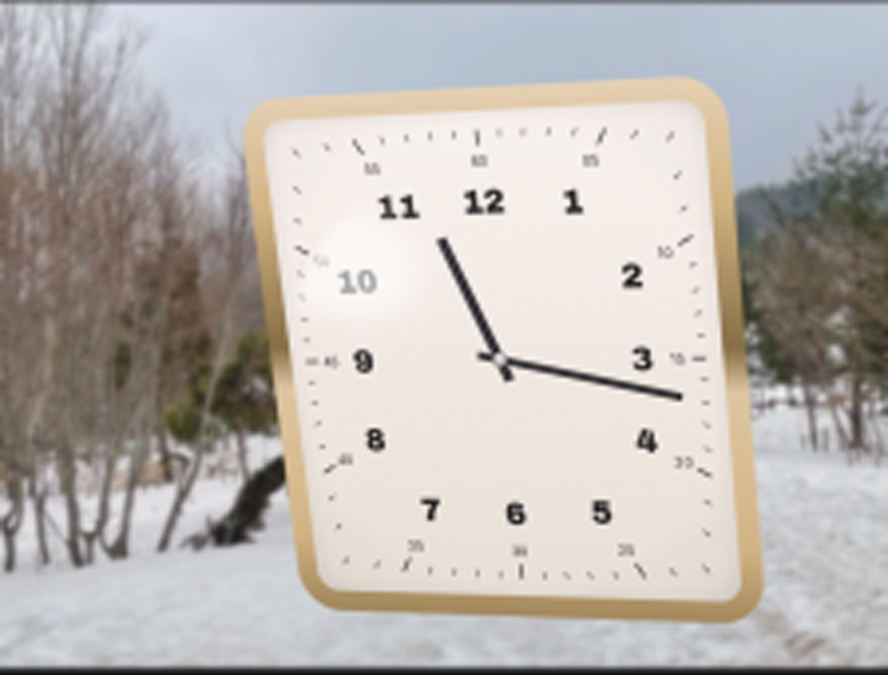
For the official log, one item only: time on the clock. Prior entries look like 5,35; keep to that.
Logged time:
11,17
